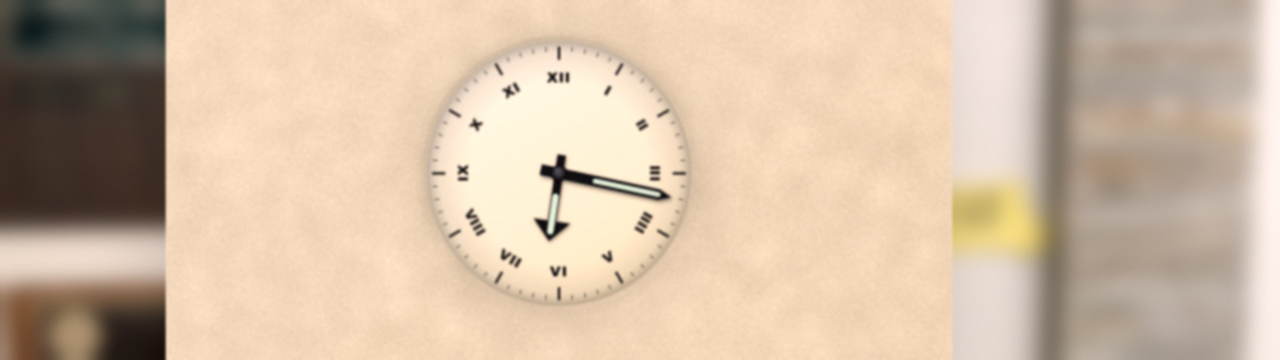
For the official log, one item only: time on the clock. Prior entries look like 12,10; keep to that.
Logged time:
6,17
